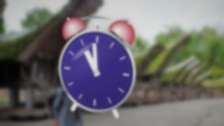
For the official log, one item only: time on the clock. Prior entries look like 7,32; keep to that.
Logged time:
10,59
